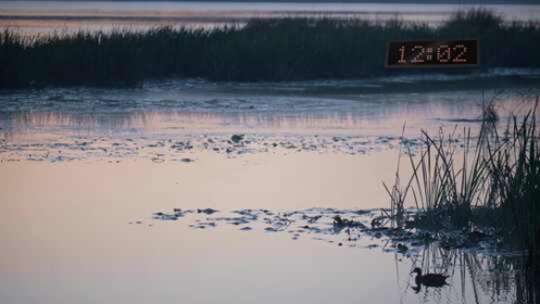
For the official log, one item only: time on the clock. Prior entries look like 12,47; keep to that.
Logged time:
12,02
